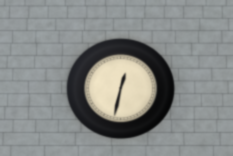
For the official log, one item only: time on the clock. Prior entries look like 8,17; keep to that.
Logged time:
12,32
